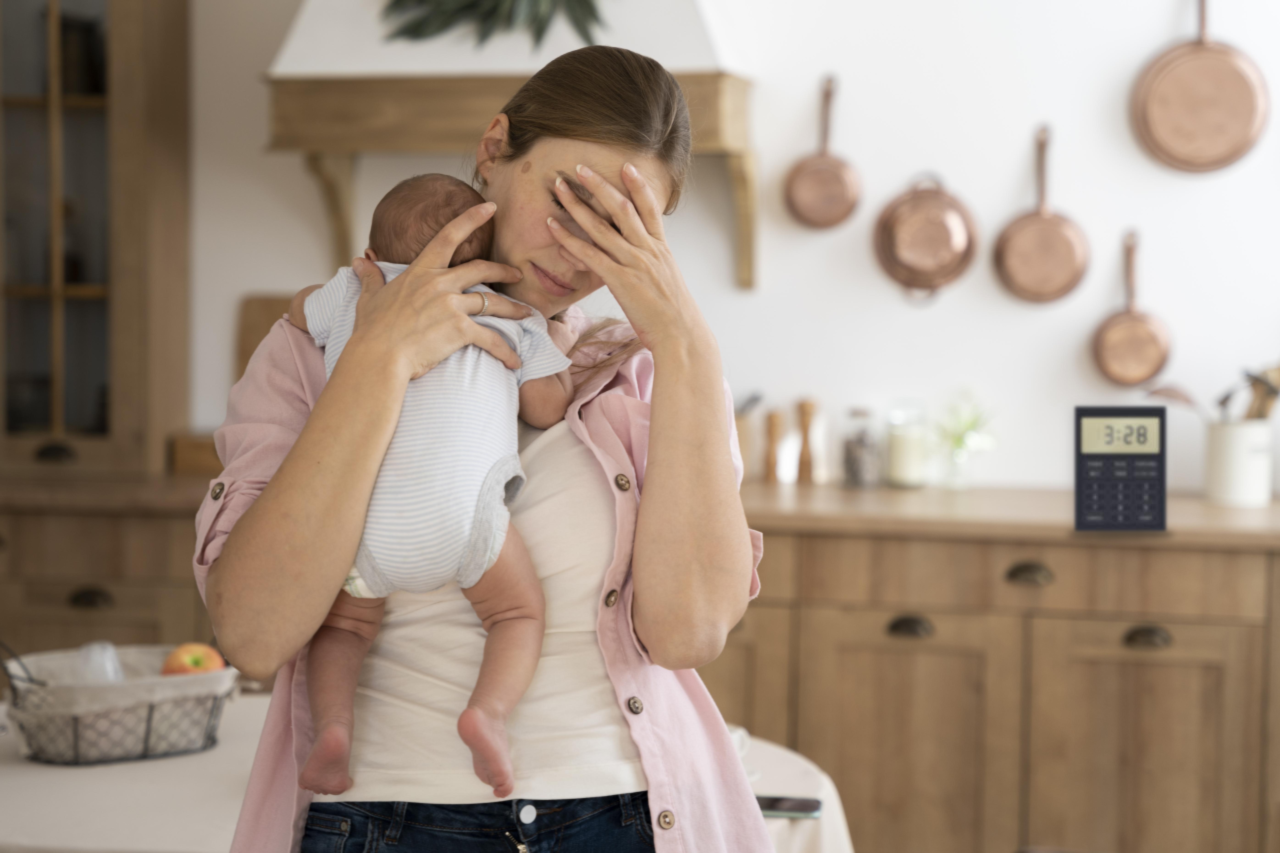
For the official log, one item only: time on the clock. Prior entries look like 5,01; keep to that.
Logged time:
3,28
